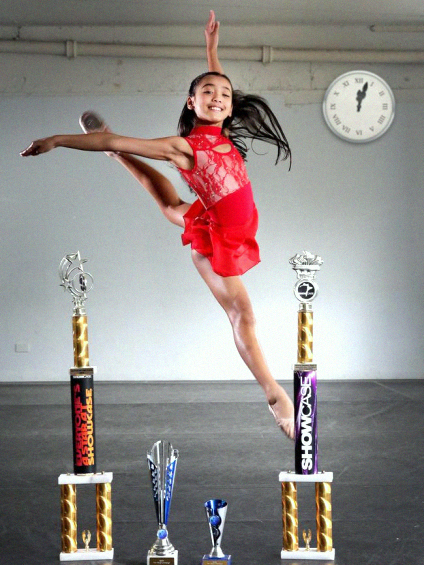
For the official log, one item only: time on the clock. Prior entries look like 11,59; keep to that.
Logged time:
12,03
